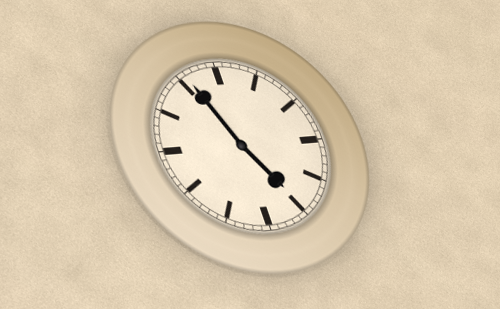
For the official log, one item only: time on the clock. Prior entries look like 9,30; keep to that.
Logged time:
4,56
